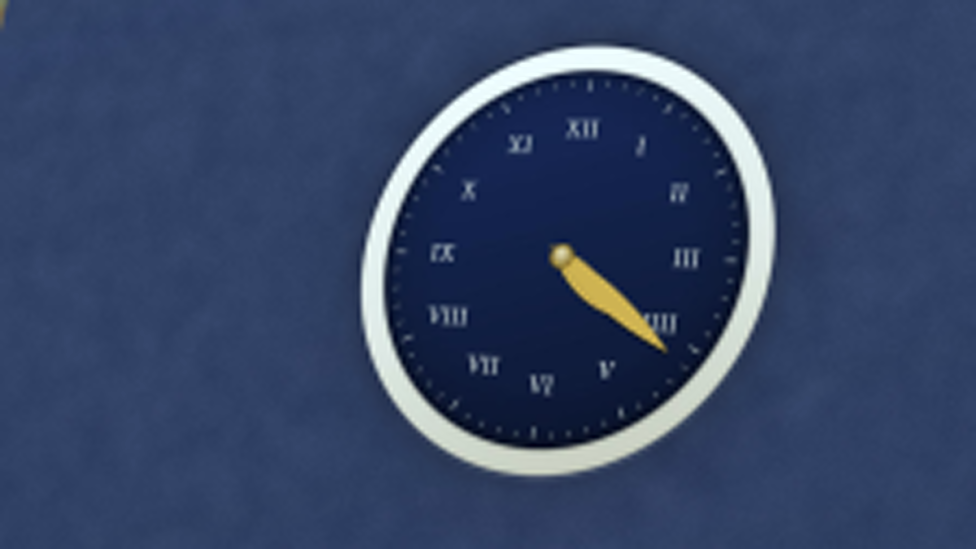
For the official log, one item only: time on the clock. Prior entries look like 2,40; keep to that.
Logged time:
4,21
